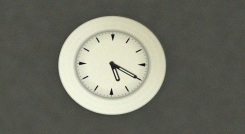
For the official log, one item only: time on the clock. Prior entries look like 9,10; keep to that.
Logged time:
5,20
